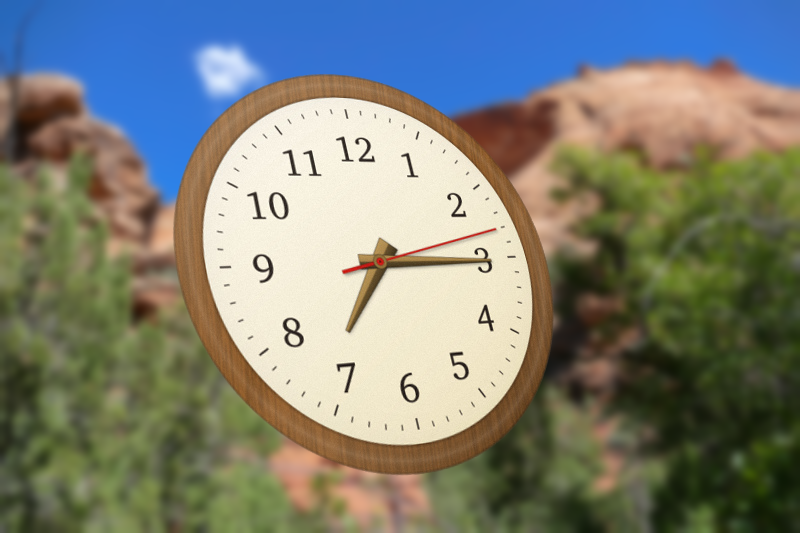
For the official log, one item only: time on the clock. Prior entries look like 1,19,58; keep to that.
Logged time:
7,15,13
